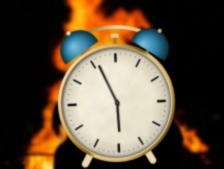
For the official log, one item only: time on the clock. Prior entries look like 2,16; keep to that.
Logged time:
5,56
